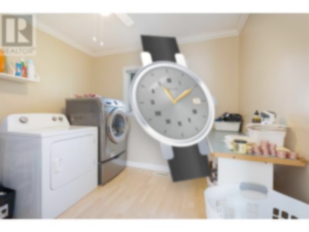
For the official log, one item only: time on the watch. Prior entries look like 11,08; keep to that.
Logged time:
11,10
